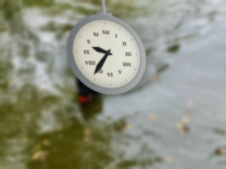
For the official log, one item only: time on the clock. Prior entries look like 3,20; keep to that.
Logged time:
9,36
